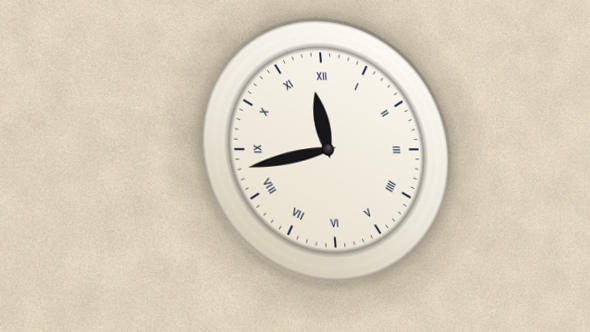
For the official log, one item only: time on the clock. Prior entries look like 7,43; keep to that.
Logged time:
11,43
